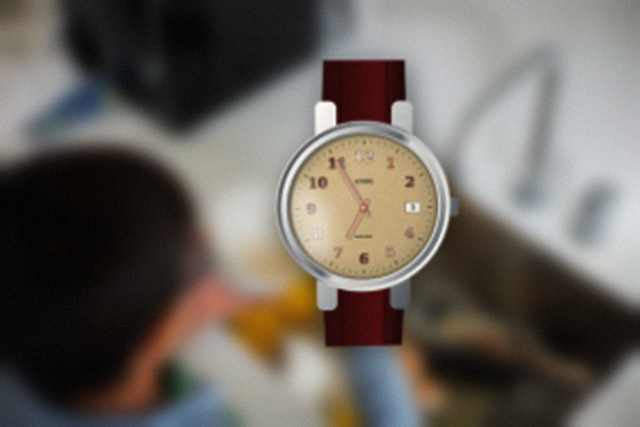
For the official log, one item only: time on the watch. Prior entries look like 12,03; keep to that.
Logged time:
6,55
